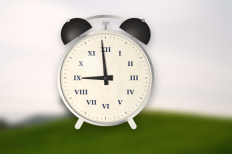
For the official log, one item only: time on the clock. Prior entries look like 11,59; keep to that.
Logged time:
8,59
